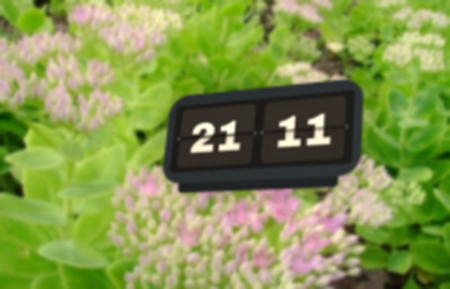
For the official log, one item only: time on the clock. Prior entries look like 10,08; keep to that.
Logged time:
21,11
